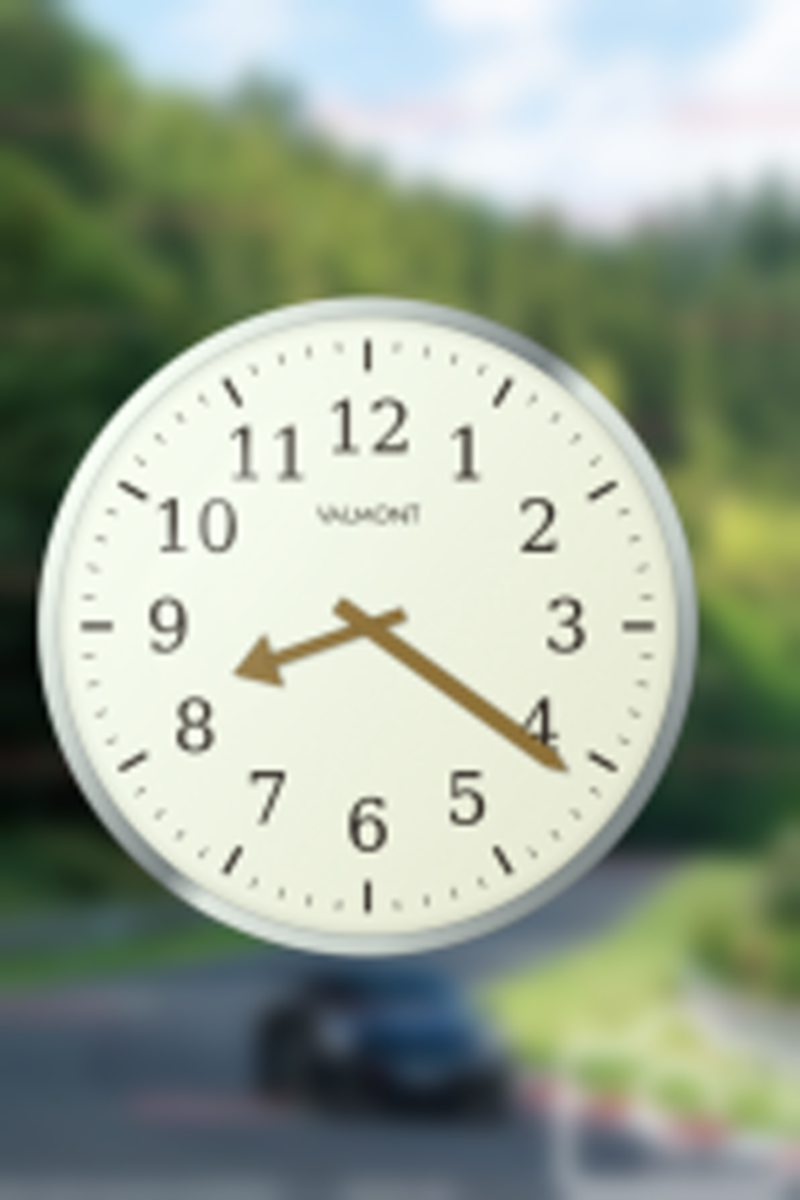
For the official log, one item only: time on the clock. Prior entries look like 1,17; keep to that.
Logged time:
8,21
